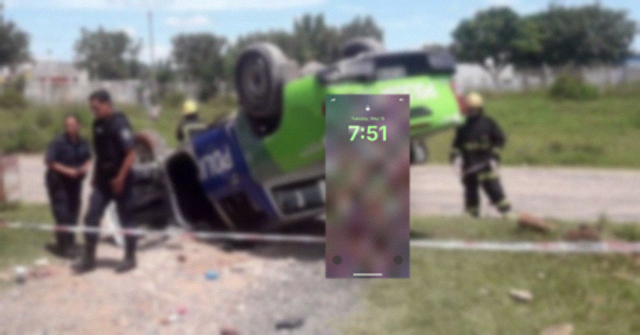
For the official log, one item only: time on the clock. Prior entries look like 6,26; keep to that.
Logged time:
7,51
